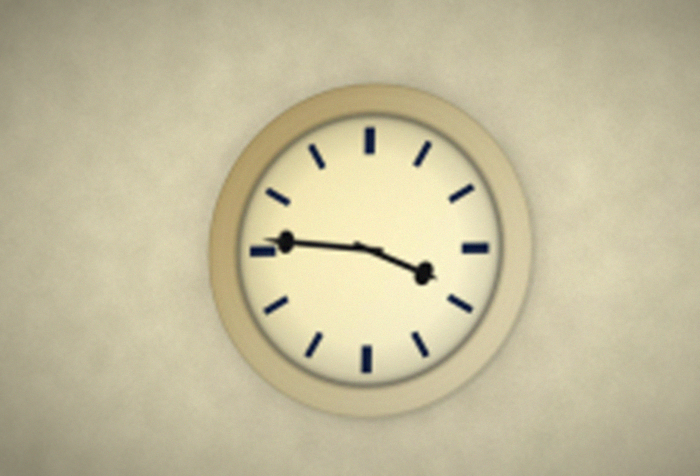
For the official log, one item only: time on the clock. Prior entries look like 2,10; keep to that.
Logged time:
3,46
